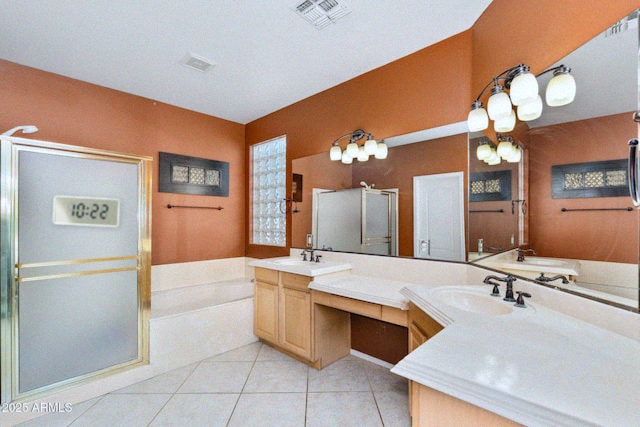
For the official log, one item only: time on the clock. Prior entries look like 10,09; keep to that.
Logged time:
10,22
